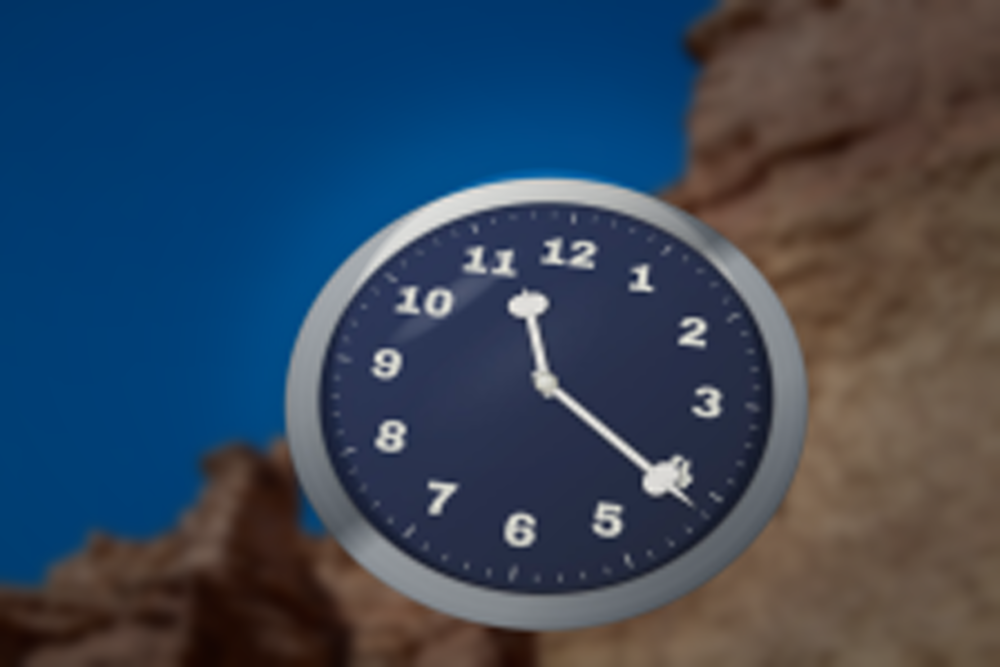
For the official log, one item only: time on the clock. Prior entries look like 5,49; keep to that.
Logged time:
11,21
